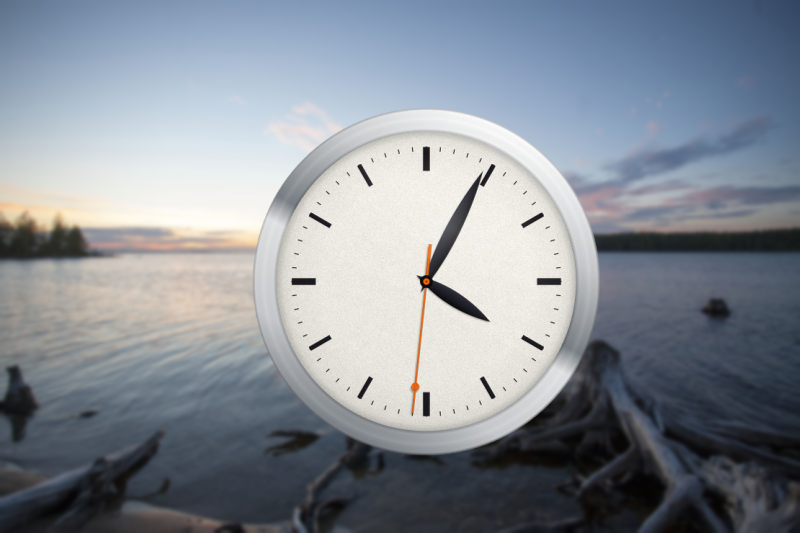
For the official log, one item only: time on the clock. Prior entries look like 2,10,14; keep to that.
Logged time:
4,04,31
